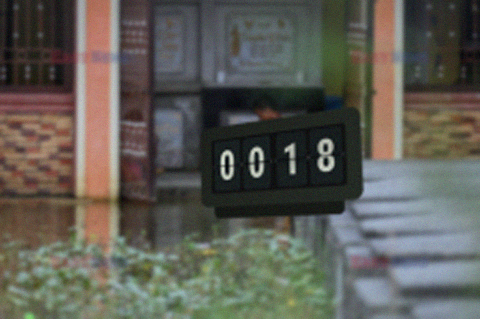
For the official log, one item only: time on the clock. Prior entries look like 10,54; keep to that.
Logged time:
0,18
